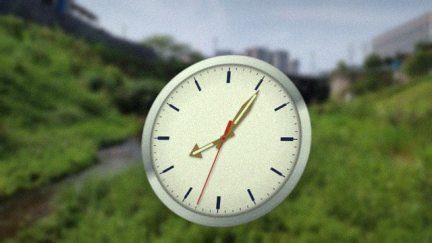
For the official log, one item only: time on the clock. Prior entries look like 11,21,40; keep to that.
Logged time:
8,05,33
